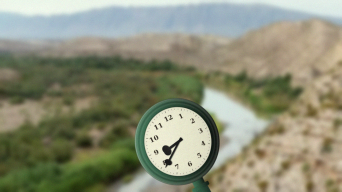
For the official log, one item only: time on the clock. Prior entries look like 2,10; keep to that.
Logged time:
8,39
